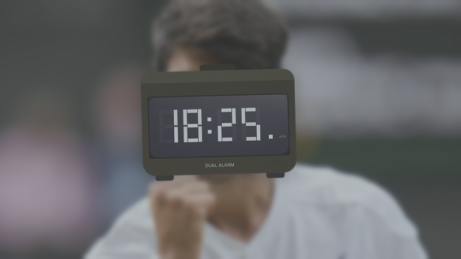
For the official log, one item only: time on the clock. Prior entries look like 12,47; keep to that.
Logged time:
18,25
